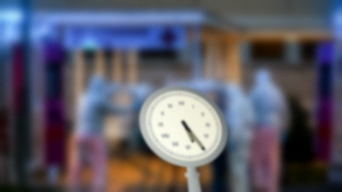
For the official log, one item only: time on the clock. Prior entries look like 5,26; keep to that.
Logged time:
5,25
